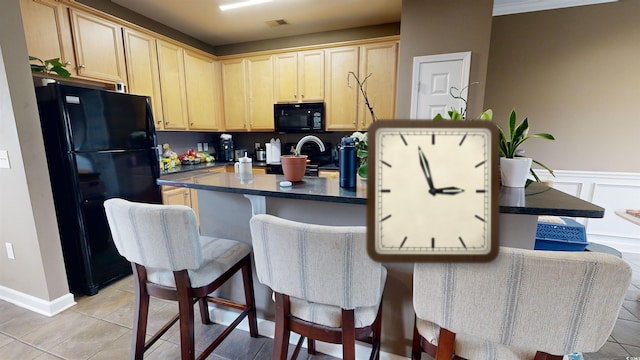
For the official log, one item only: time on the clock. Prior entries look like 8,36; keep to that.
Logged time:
2,57
